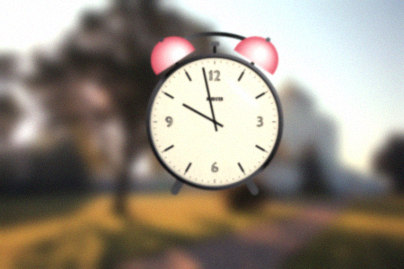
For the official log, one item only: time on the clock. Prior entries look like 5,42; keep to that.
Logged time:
9,58
